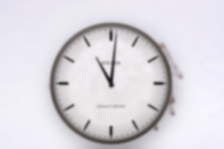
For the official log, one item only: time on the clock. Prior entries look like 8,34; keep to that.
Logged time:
11,01
